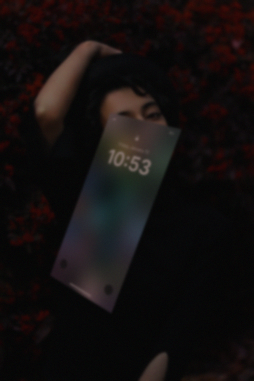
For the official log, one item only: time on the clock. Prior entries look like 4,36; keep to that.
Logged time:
10,53
